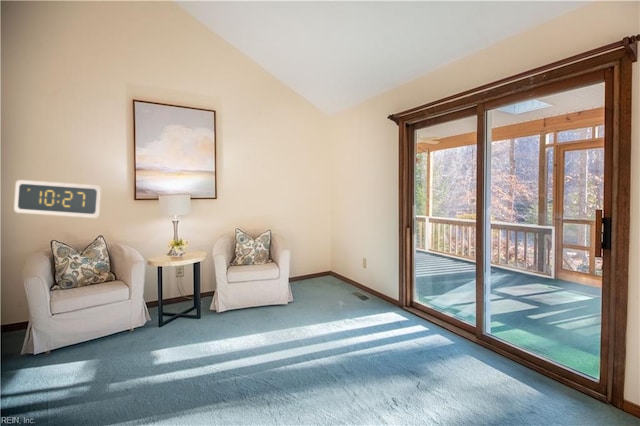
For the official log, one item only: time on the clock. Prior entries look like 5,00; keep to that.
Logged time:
10,27
